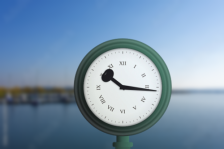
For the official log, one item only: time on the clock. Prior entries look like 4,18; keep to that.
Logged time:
10,16
